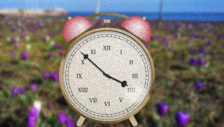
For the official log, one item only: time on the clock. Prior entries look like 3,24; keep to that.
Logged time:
3,52
